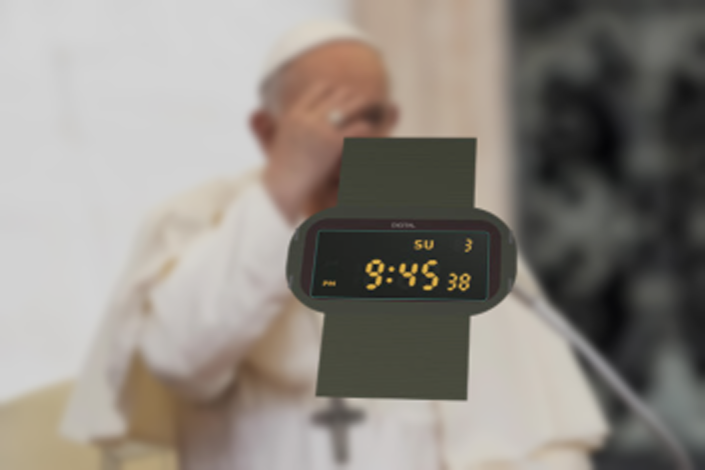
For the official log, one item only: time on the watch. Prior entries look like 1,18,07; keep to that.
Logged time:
9,45,38
